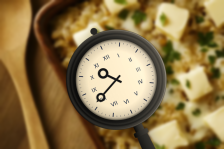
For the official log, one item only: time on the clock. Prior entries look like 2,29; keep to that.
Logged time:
10,41
